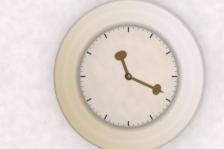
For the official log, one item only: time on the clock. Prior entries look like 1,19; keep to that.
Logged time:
11,19
